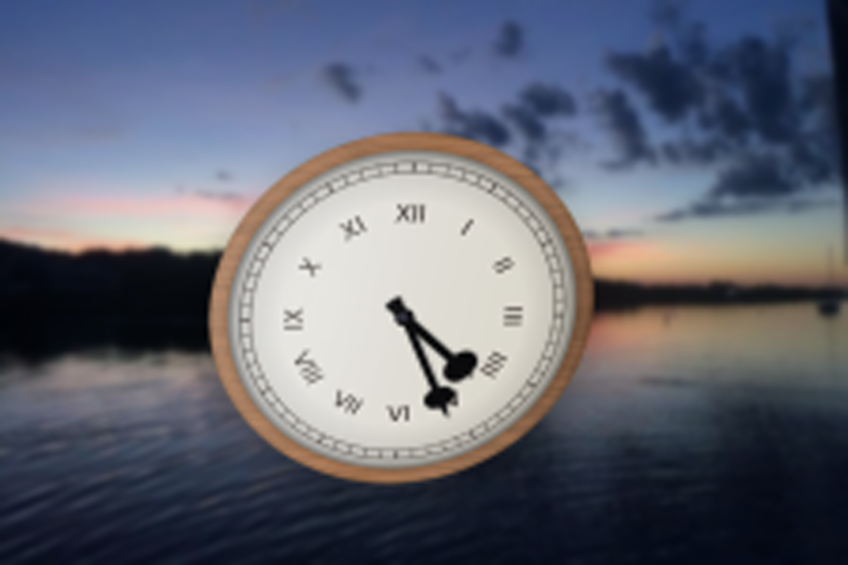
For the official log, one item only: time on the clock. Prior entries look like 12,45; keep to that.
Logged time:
4,26
